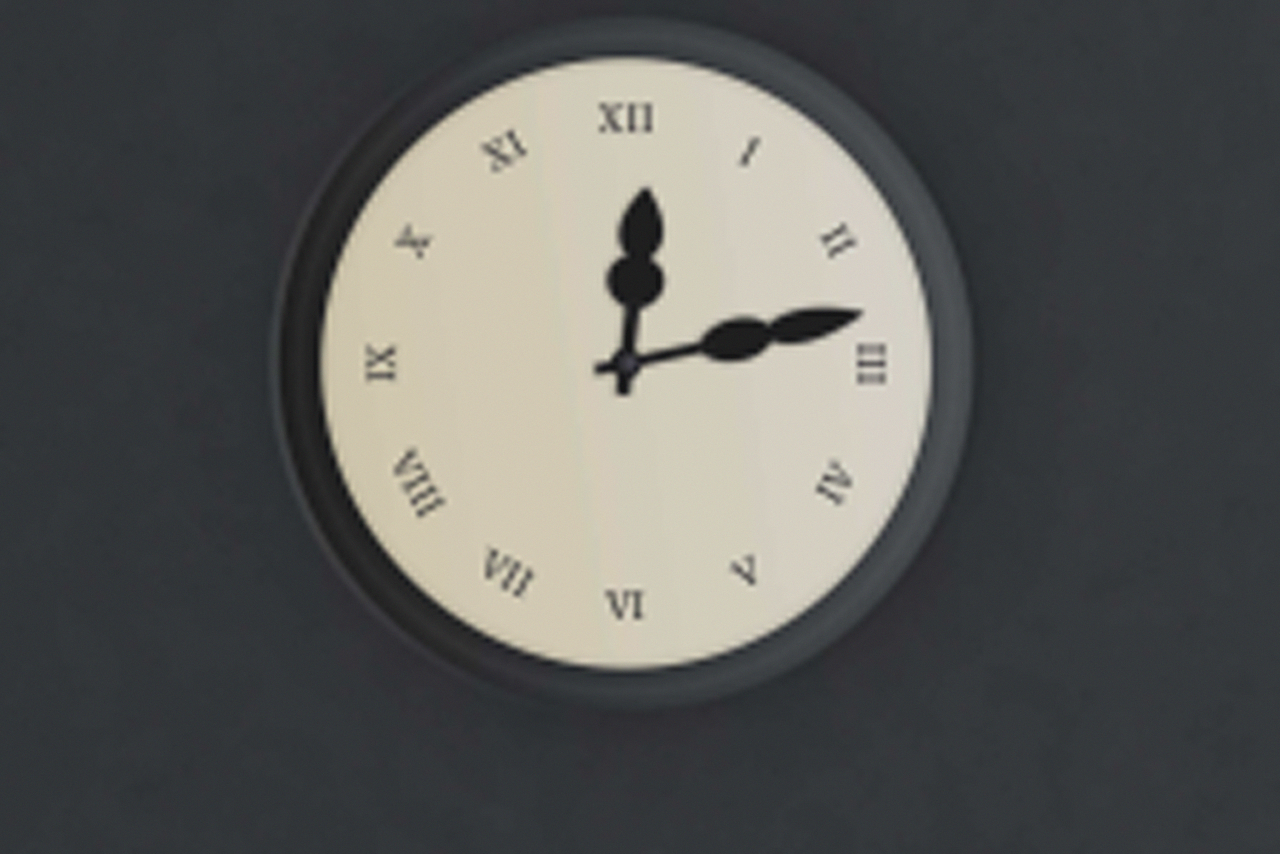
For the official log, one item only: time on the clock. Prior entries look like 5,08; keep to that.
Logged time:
12,13
